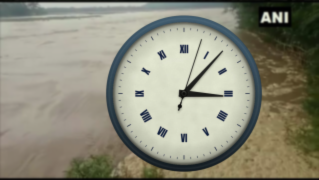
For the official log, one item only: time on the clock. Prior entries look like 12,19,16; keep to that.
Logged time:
3,07,03
